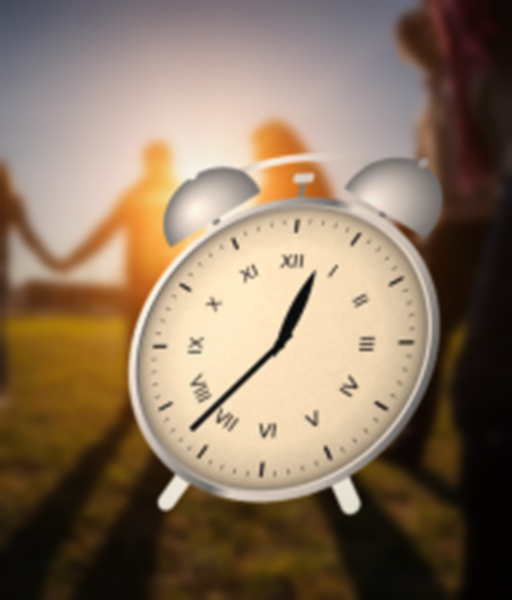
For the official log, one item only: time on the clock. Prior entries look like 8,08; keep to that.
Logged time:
12,37
